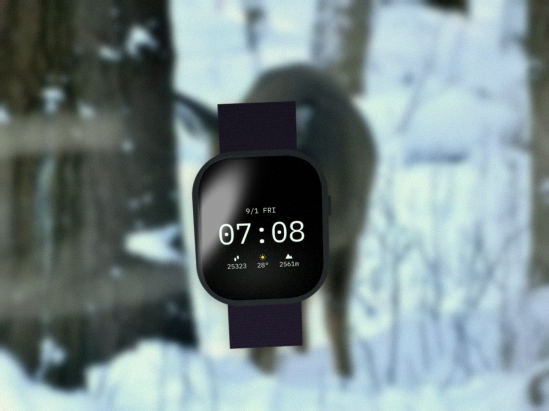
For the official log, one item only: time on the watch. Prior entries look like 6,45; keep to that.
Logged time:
7,08
